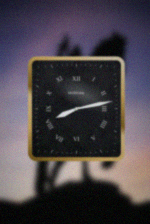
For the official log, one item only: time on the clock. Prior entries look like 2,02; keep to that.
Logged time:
8,13
